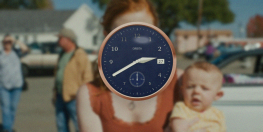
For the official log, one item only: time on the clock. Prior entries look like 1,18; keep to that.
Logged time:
2,40
